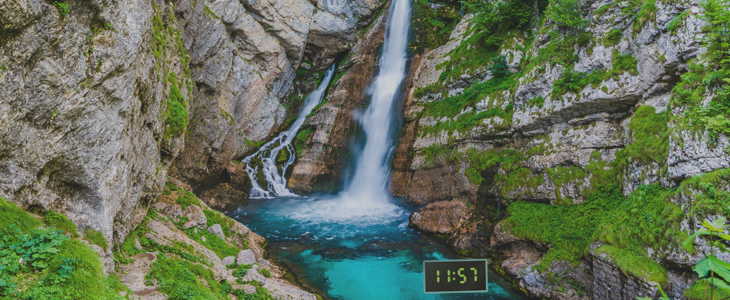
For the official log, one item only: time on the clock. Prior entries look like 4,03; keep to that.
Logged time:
11,57
